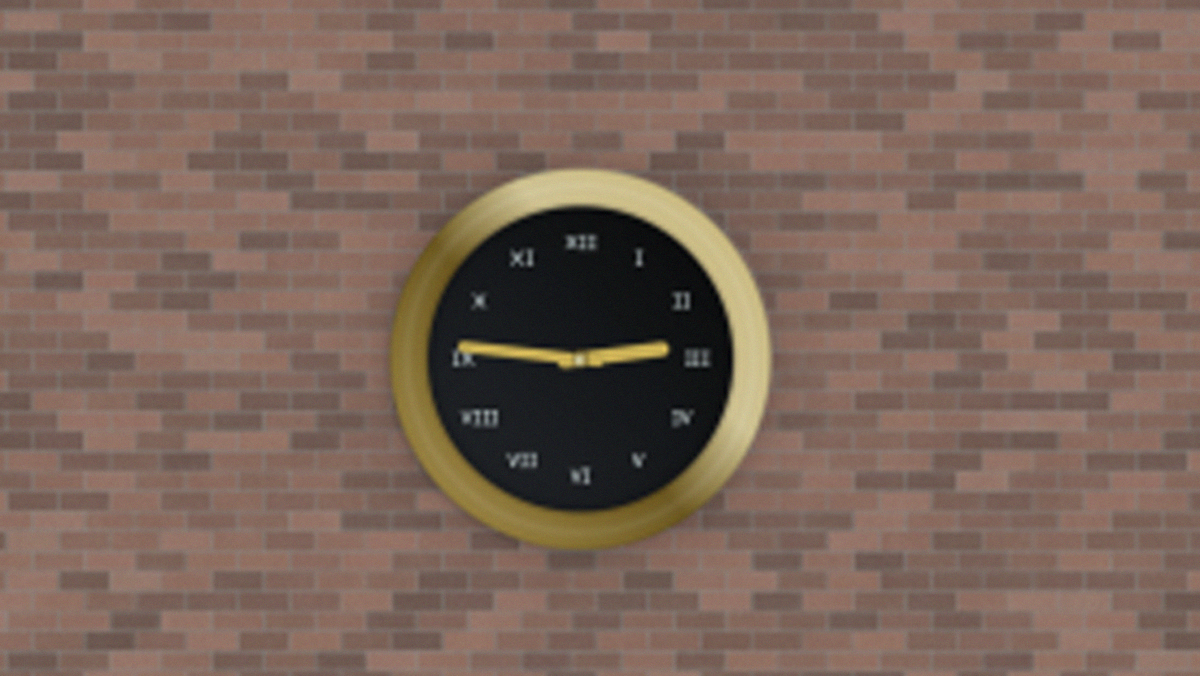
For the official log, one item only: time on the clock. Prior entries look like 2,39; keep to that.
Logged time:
2,46
